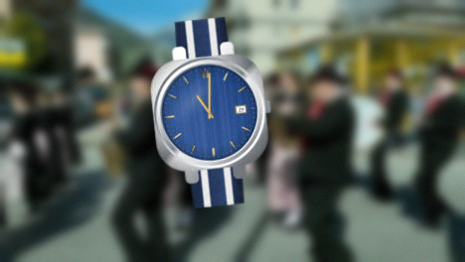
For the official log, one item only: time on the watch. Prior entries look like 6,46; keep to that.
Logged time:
11,01
